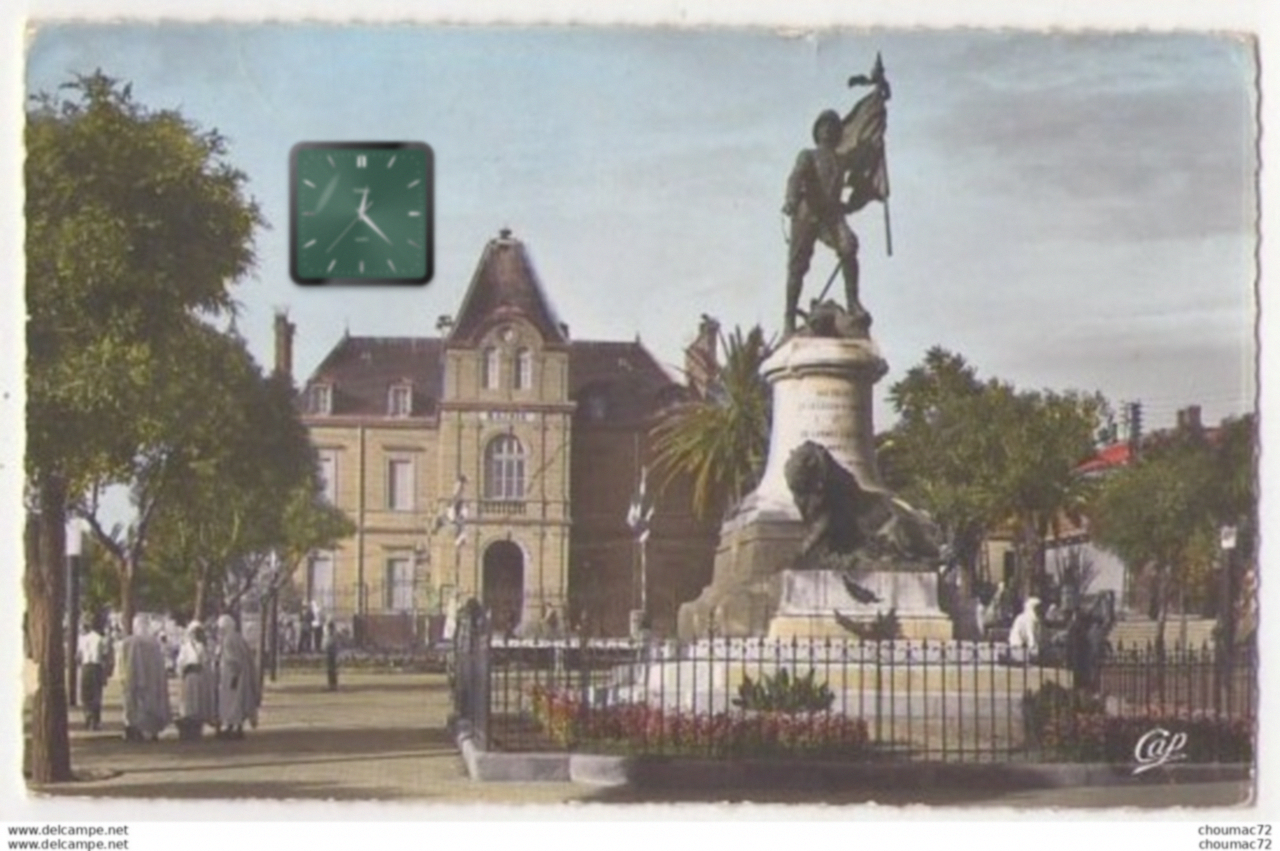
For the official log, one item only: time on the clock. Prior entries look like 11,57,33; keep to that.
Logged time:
12,22,37
